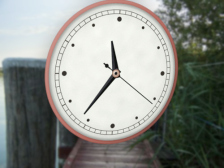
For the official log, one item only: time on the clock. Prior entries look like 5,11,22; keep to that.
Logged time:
11,36,21
